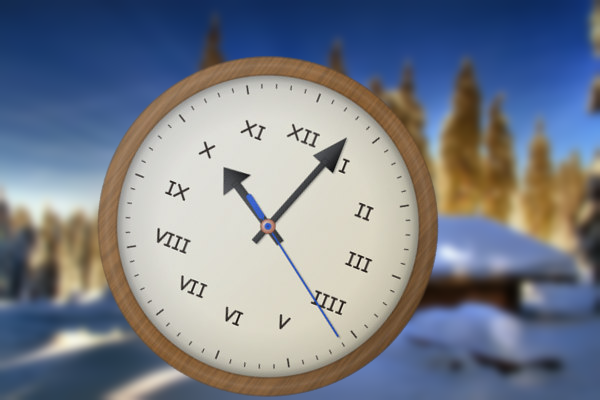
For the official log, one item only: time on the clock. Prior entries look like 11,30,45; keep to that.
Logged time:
10,03,21
